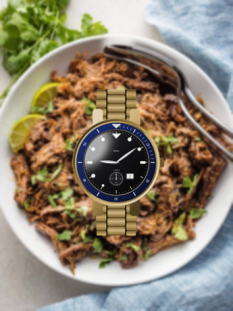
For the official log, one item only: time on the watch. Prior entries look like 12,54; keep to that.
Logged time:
9,09
